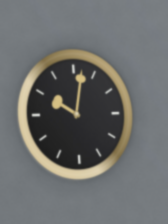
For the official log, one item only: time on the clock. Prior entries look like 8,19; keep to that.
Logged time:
10,02
